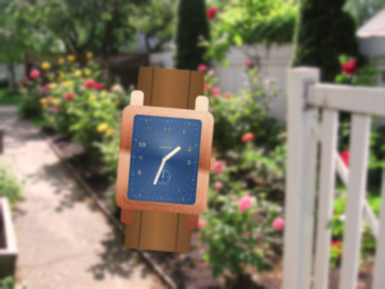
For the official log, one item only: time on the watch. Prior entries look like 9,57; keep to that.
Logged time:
1,33
